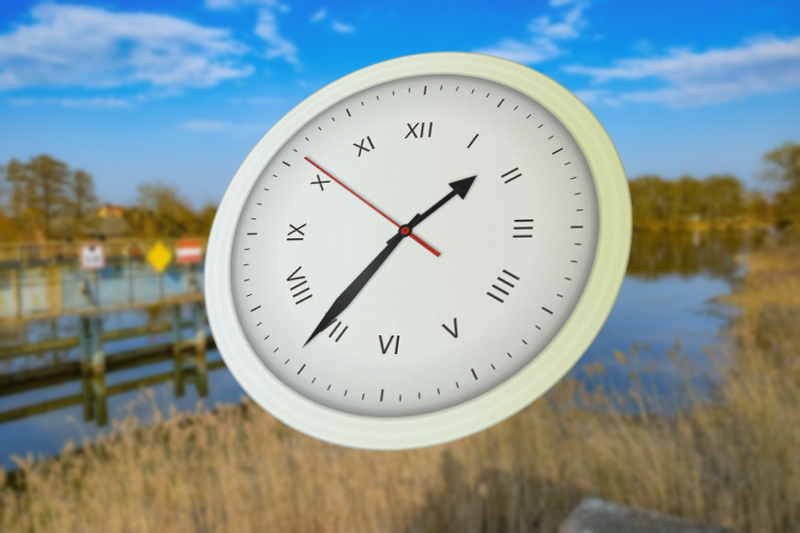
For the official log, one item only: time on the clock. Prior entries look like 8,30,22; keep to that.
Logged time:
1,35,51
